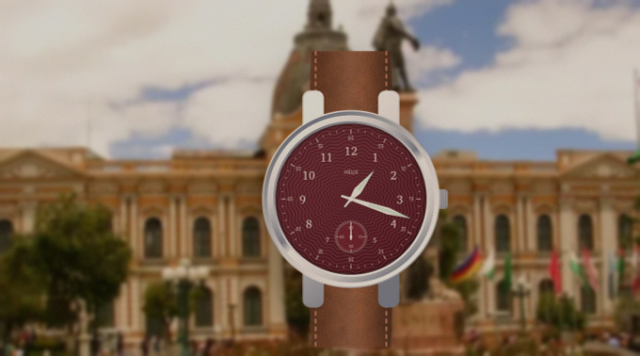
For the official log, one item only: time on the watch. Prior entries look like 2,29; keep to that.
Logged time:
1,18
